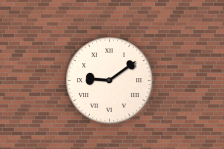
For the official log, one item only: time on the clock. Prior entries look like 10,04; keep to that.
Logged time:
9,09
